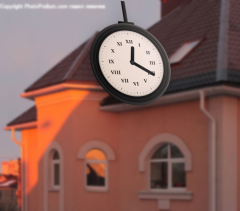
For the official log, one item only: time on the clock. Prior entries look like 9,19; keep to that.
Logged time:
12,20
